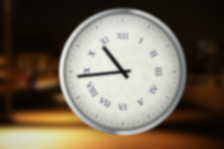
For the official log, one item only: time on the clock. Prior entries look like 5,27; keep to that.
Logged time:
10,44
